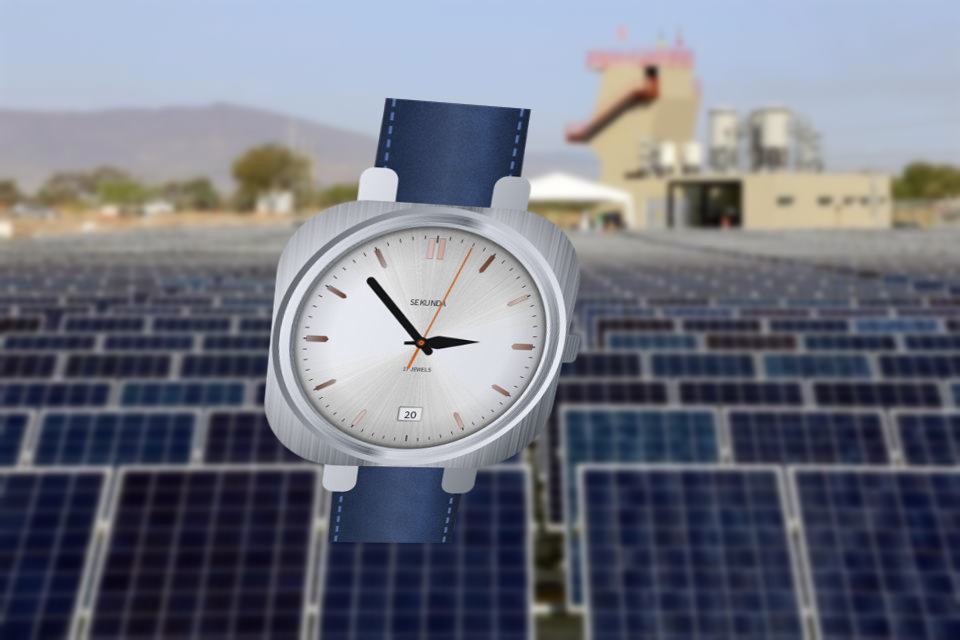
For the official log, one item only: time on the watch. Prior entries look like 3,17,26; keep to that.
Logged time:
2,53,03
